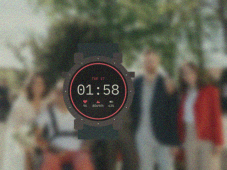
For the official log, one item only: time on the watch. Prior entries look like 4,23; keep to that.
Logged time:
1,58
